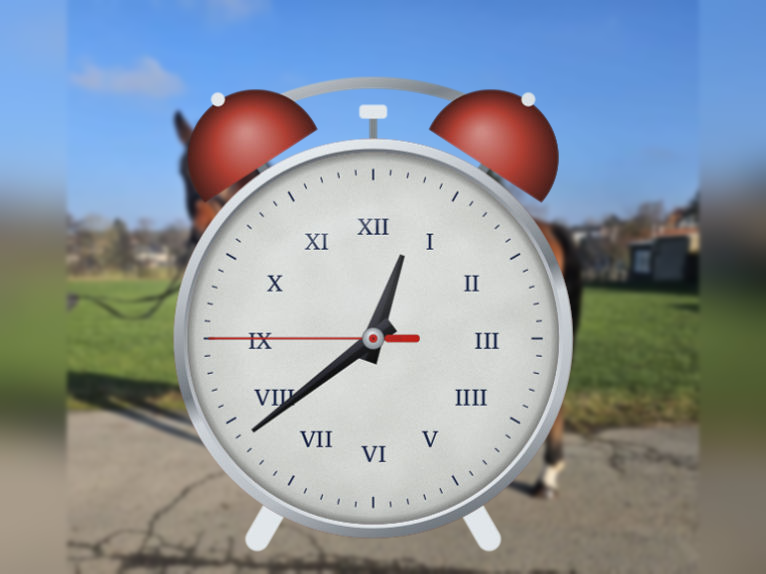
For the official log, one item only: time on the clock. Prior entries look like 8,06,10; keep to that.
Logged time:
12,38,45
